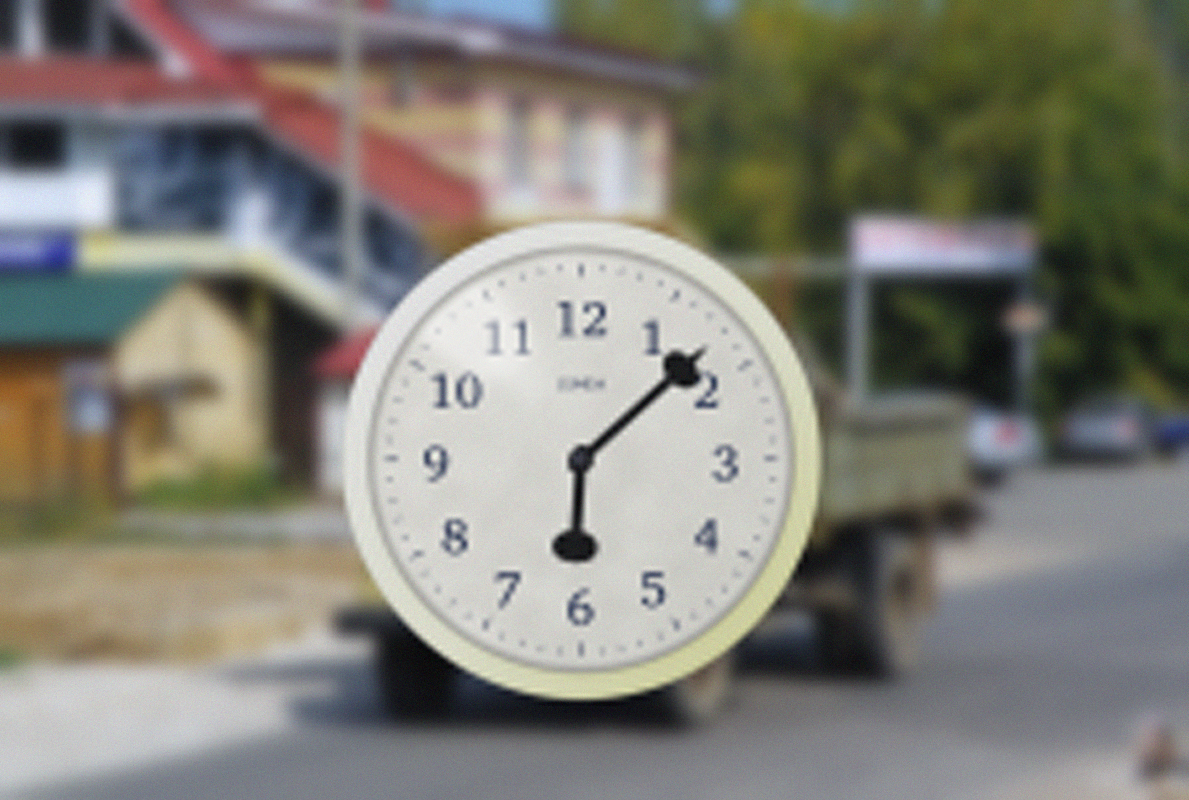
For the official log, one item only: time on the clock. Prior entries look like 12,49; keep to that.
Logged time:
6,08
